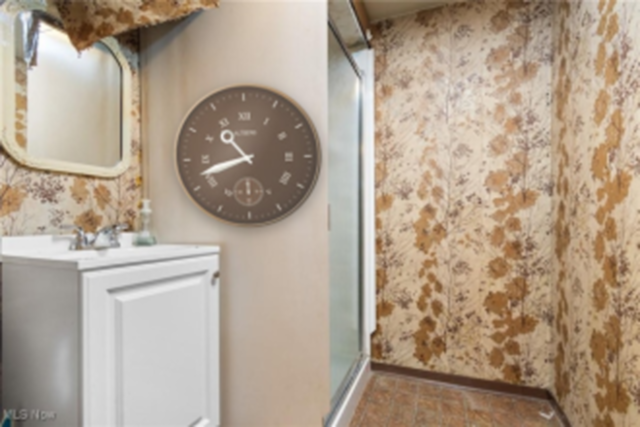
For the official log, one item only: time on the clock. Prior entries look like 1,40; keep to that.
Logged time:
10,42
